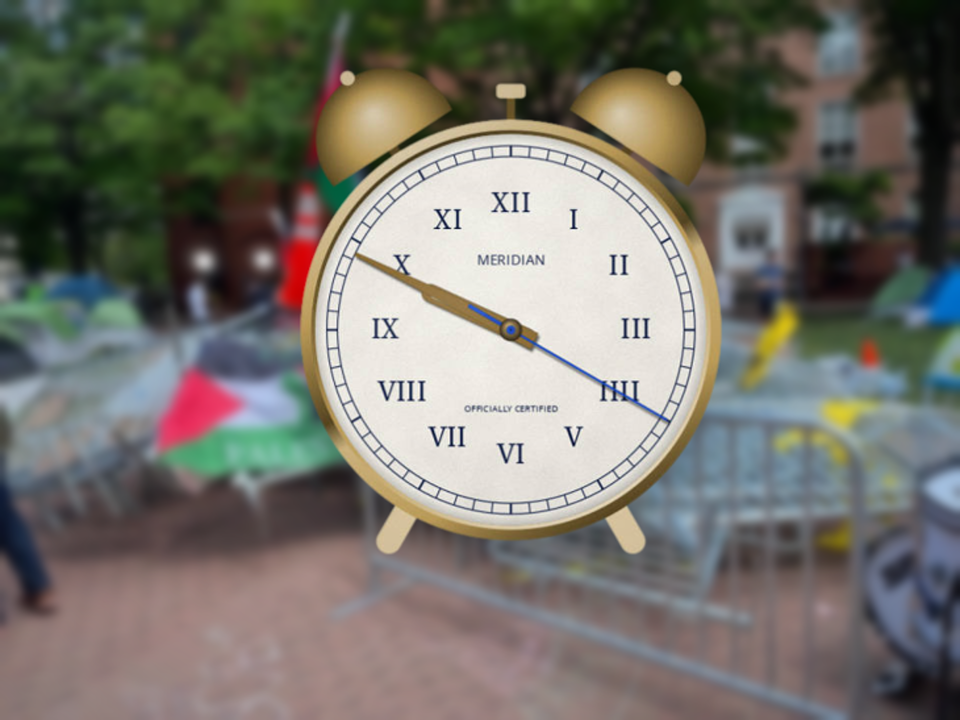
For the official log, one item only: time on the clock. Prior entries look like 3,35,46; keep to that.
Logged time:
9,49,20
